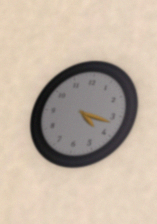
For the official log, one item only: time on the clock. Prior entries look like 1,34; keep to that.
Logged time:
4,17
